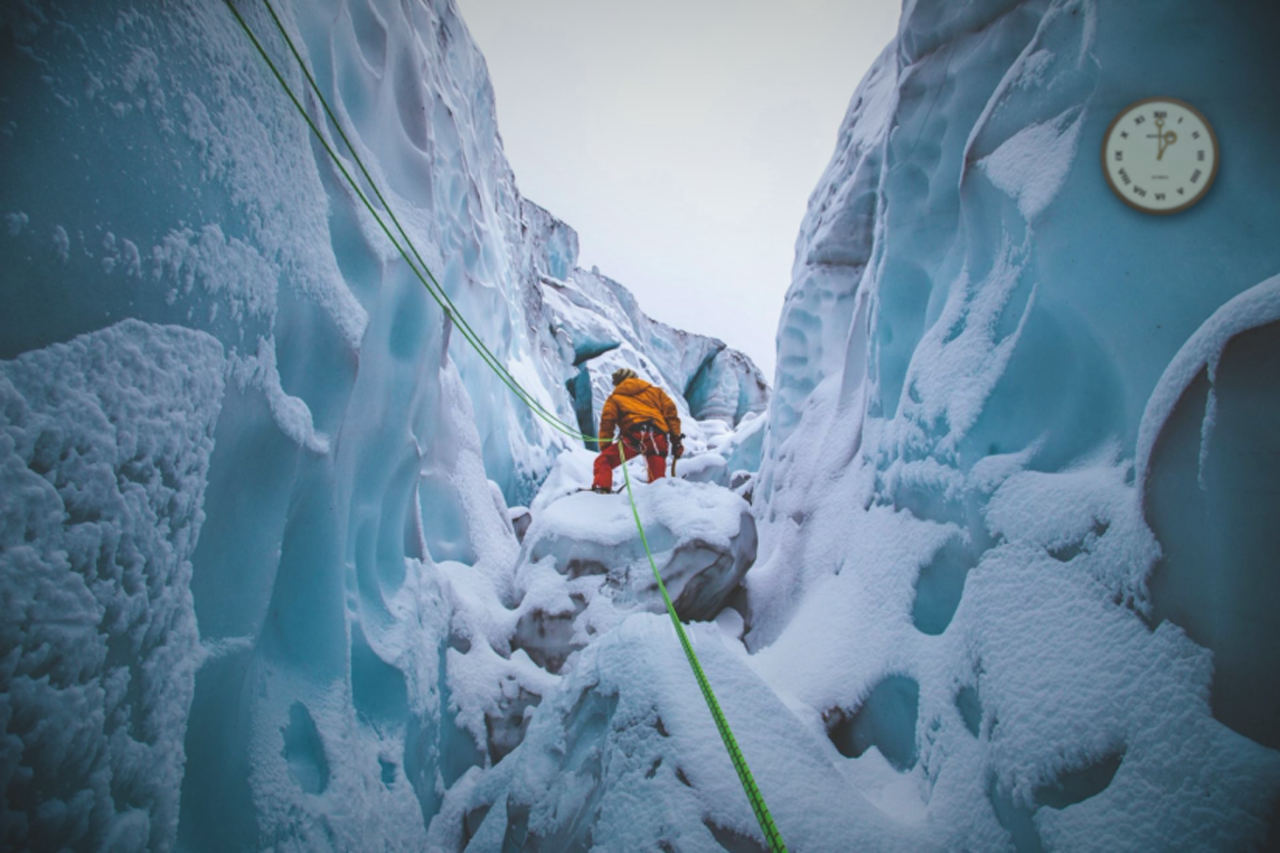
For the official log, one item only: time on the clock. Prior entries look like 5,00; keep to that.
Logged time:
1,00
